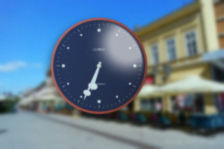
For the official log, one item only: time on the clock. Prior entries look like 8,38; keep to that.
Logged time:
6,34
